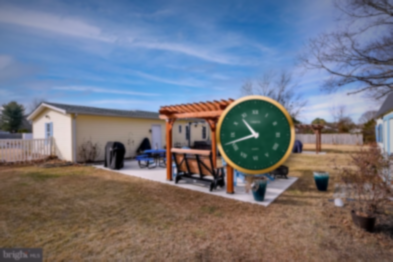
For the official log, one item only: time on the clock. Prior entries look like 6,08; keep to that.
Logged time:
10,42
